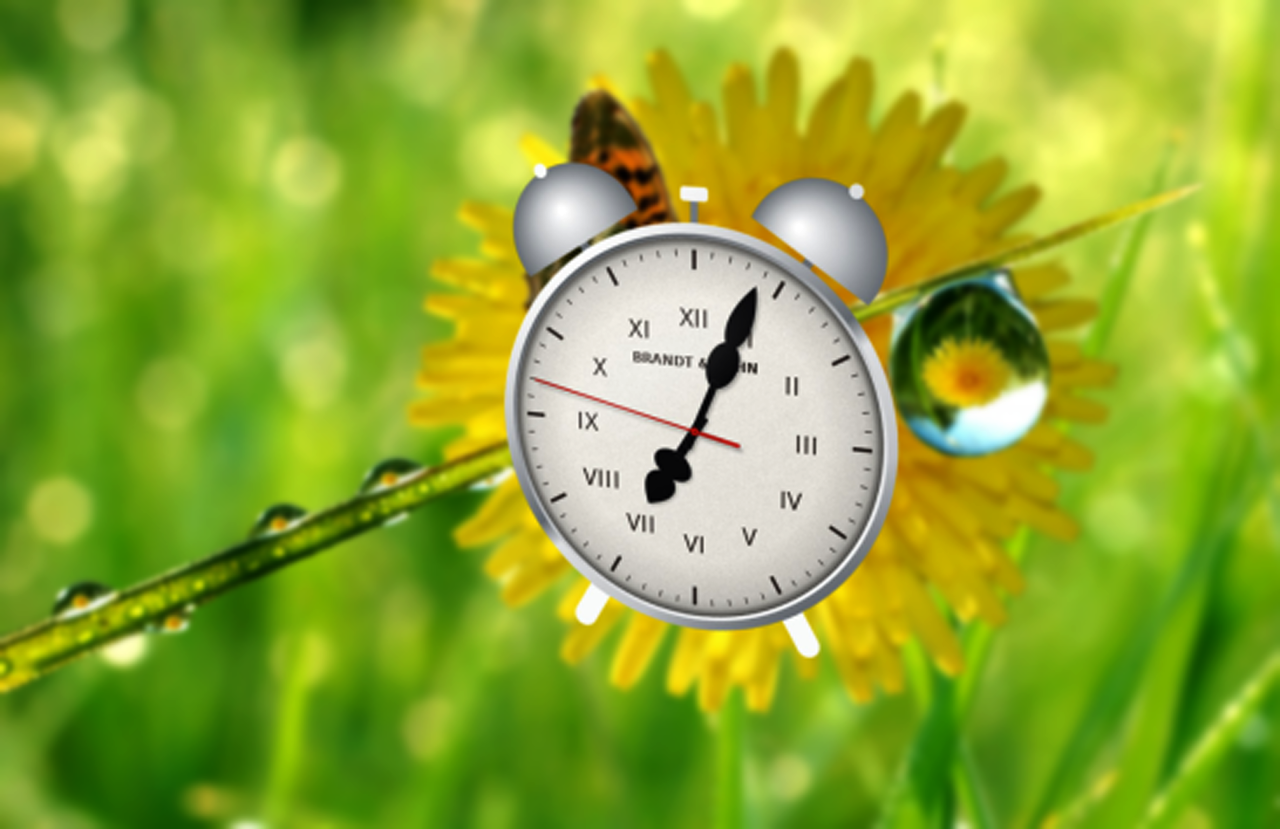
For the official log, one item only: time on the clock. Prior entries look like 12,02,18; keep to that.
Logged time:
7,03,47
